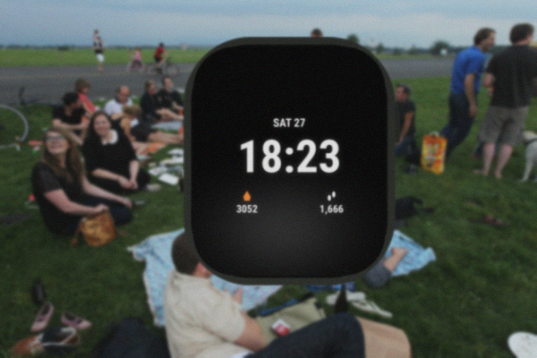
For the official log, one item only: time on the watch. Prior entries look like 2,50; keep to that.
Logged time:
18,23
